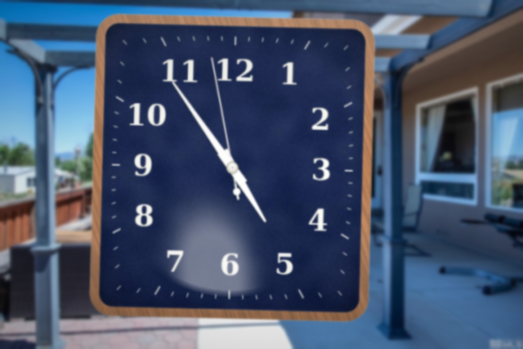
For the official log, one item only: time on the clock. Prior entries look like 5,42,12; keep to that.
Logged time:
4,53,58
